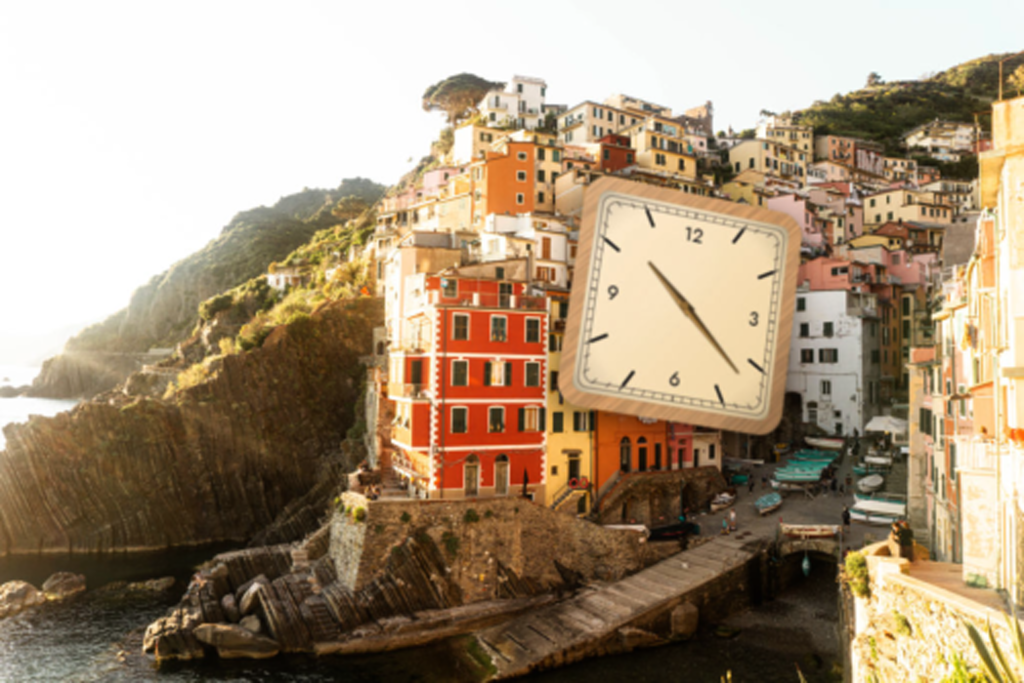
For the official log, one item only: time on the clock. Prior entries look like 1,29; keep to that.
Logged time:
10,22
